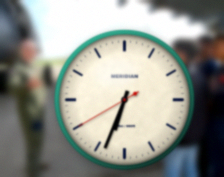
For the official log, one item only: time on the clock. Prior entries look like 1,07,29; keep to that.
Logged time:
6,33,40
